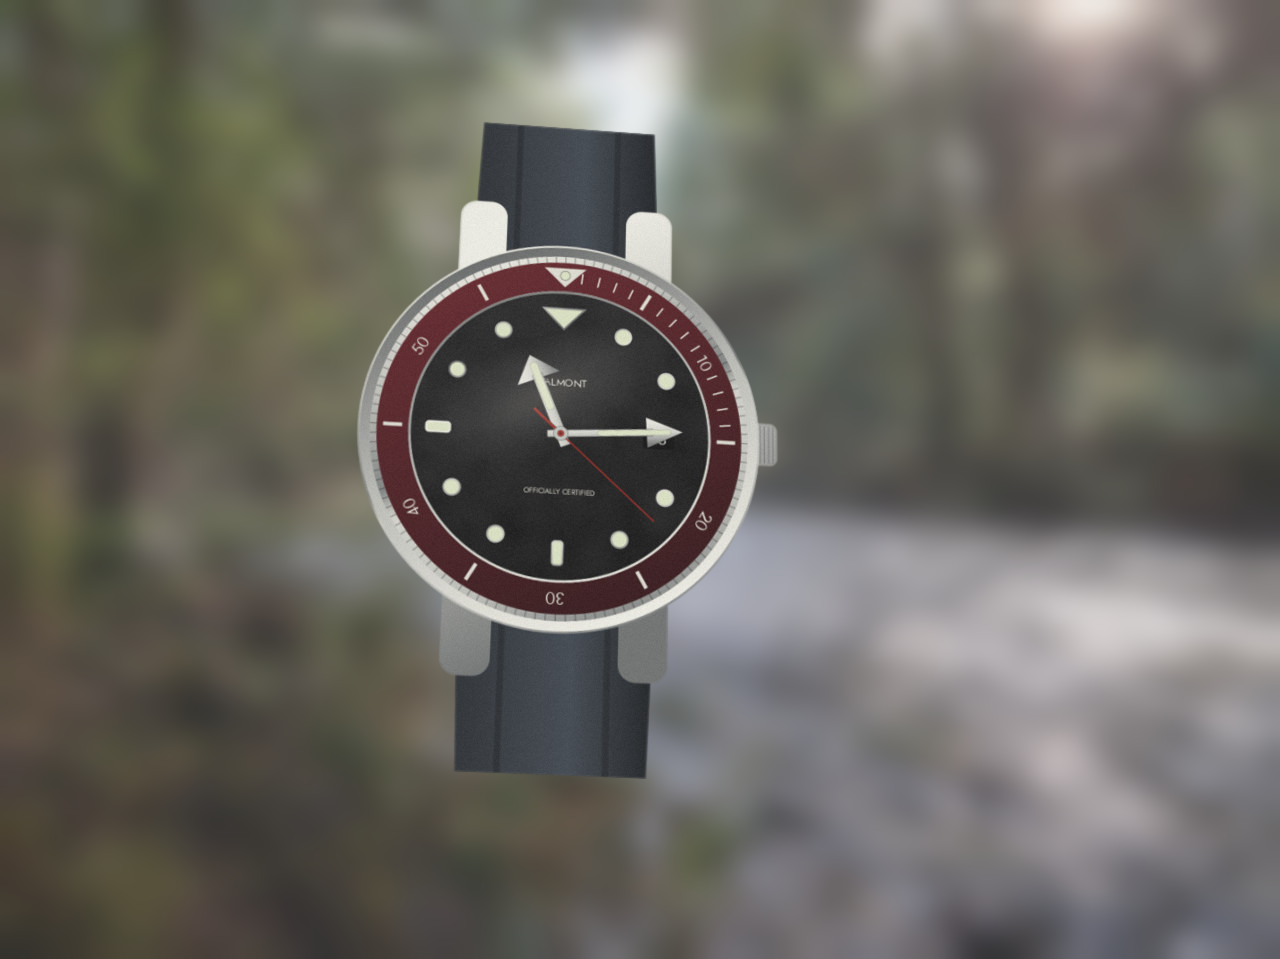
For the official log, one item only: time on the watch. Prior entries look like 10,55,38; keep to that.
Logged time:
11,14,22
